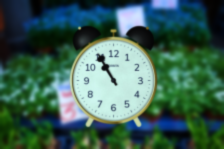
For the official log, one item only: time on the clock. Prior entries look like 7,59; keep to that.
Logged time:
10,55
